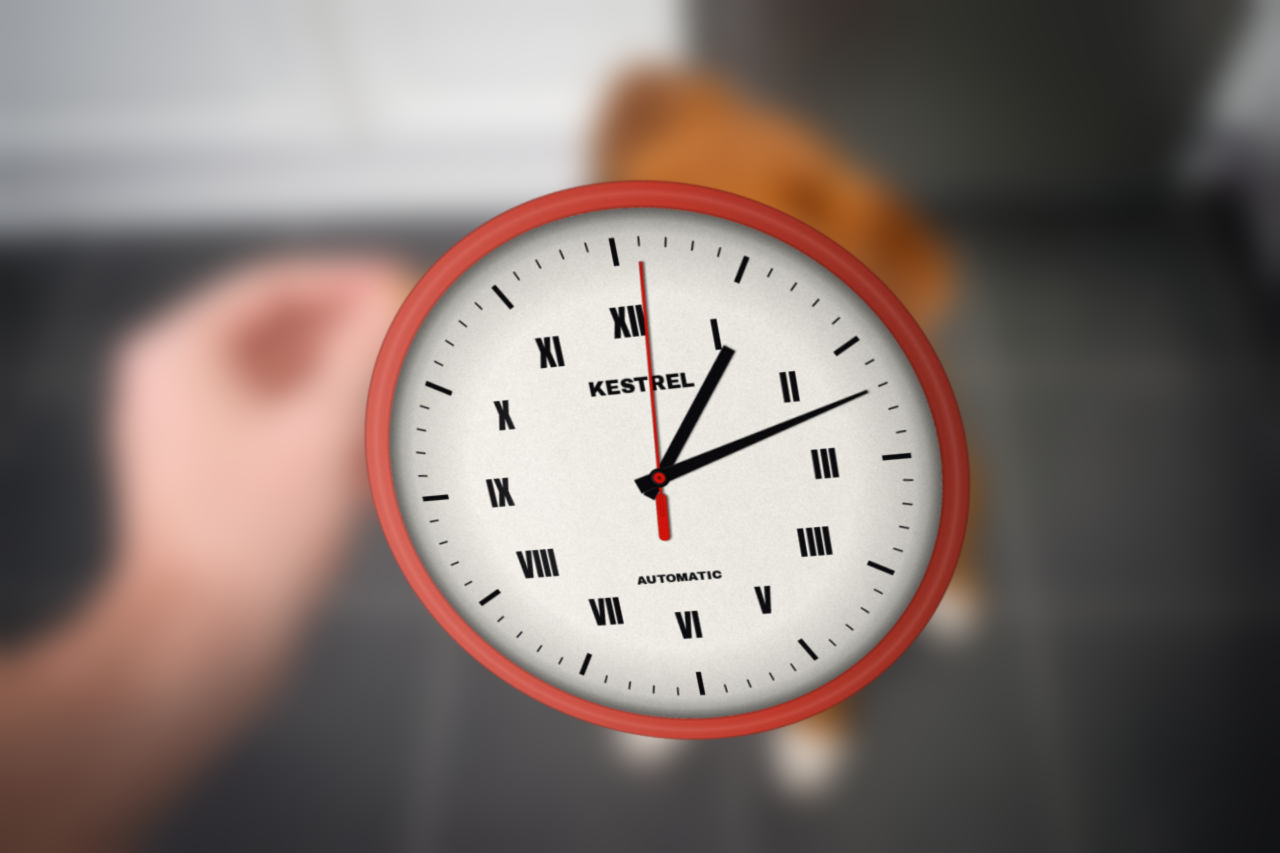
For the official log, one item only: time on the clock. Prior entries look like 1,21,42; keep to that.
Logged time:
1,12,01
